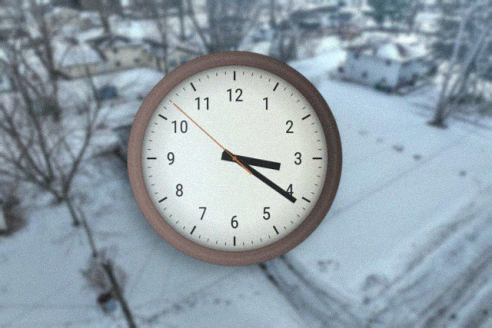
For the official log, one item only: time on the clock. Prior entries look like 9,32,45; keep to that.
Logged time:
3,20,52
